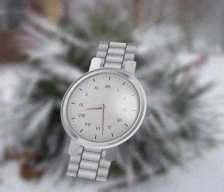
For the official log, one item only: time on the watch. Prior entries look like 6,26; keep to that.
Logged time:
8,28
